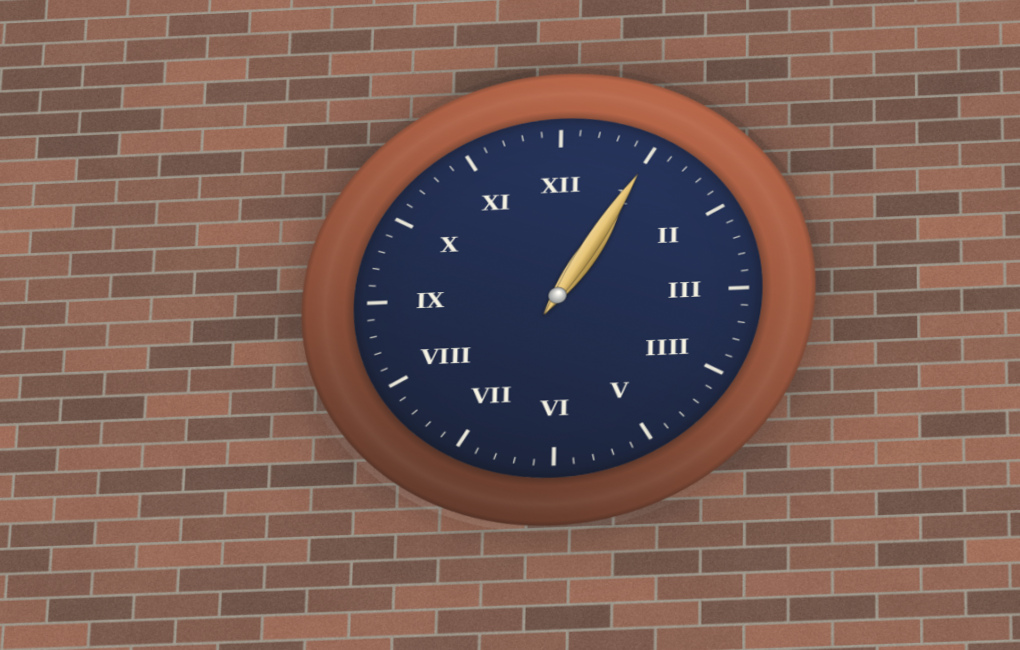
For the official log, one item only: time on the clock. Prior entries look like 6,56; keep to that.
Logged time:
1,05
